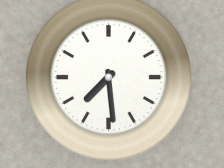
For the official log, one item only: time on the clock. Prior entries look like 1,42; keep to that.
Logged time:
7,29
